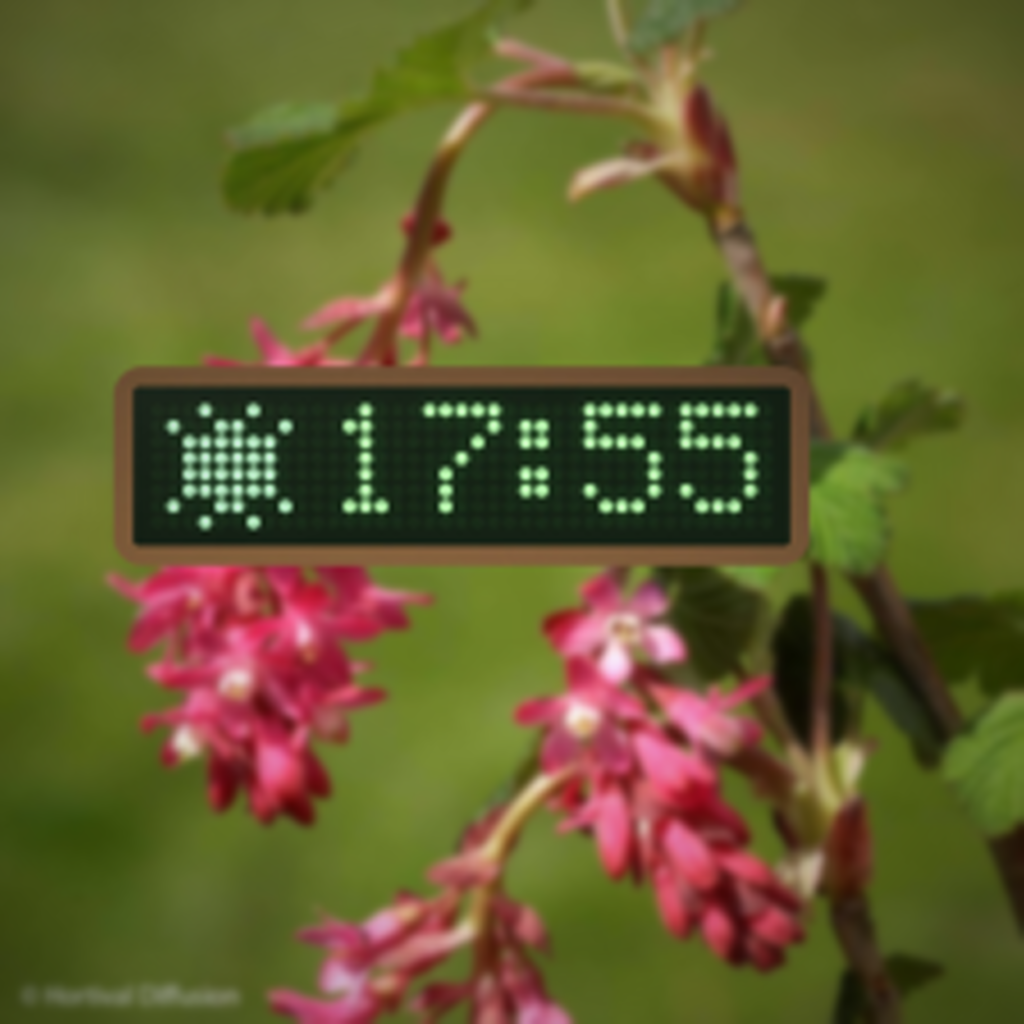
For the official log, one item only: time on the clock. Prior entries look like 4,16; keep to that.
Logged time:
17,55
